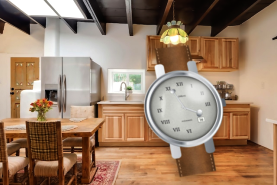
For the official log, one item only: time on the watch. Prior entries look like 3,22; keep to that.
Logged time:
3,56
